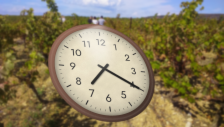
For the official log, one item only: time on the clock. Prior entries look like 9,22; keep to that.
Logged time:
7,20
